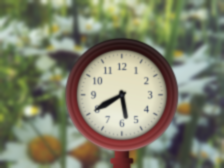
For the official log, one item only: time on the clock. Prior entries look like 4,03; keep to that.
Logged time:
5,40
